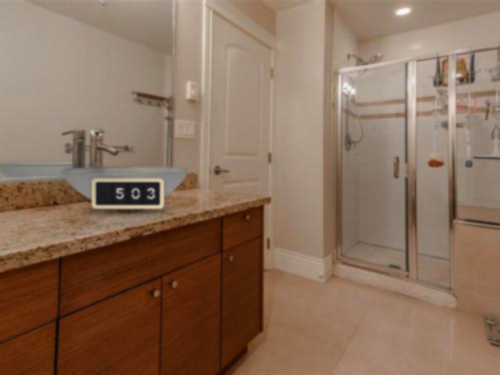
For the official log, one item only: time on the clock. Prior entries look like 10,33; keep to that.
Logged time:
5,03
